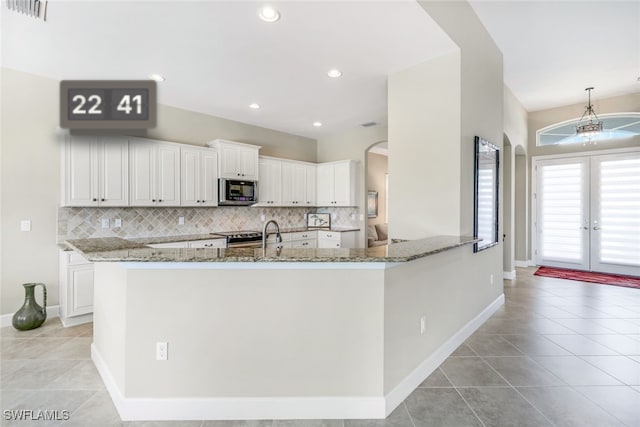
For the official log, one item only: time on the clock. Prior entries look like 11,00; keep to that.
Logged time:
22,41
